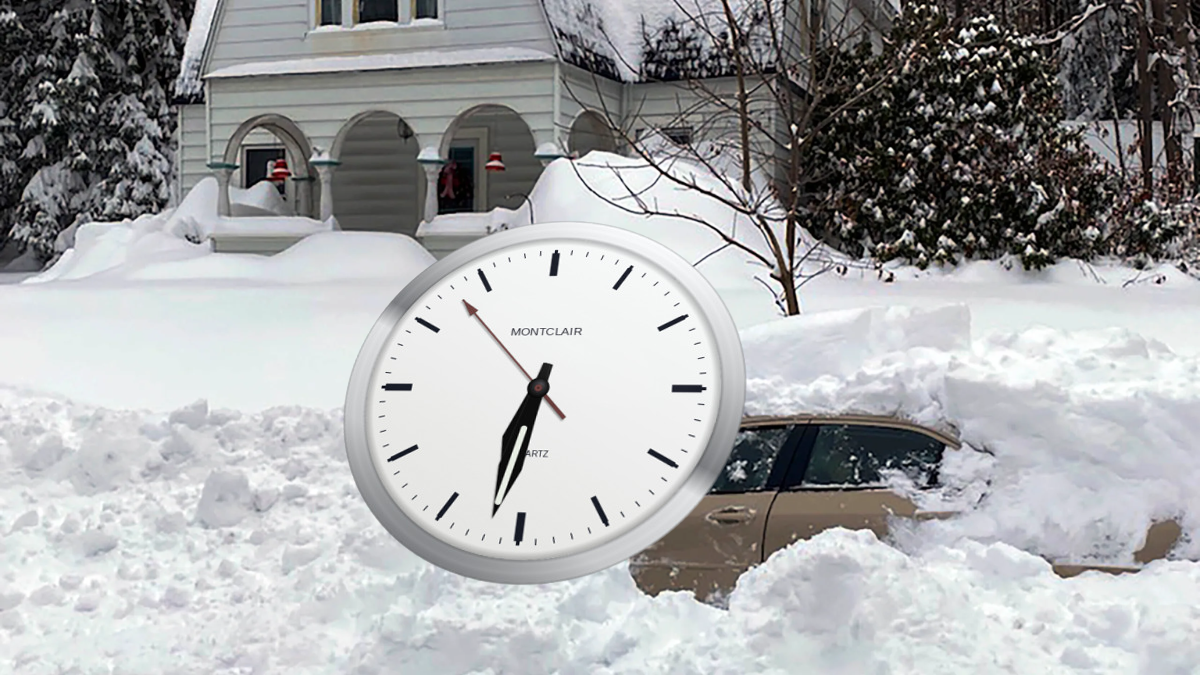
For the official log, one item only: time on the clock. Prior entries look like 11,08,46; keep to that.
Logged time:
6,31,53
